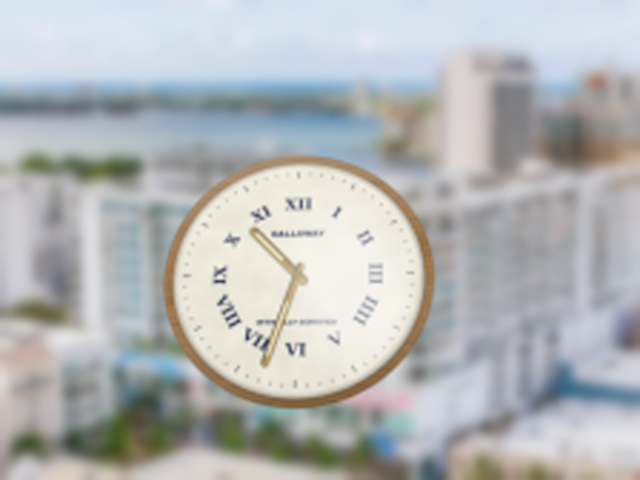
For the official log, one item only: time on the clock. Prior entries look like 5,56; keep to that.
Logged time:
10,33
